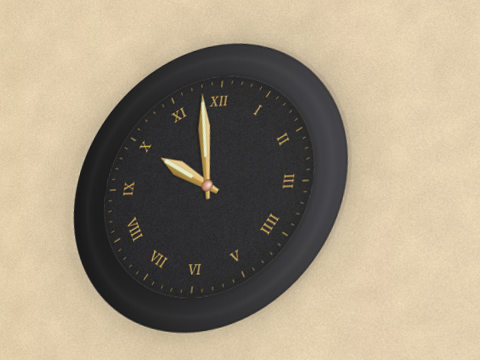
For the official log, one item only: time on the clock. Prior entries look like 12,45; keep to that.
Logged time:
9,58
